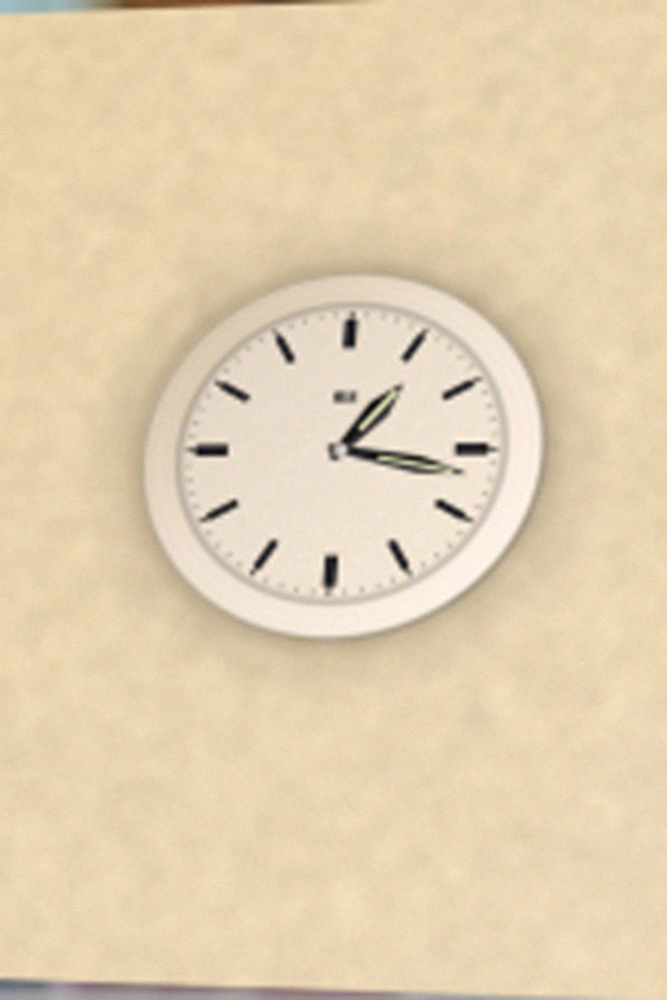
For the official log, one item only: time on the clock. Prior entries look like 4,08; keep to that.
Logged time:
1,17
